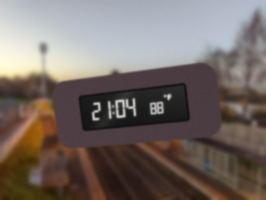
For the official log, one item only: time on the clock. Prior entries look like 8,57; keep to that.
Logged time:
21,04
